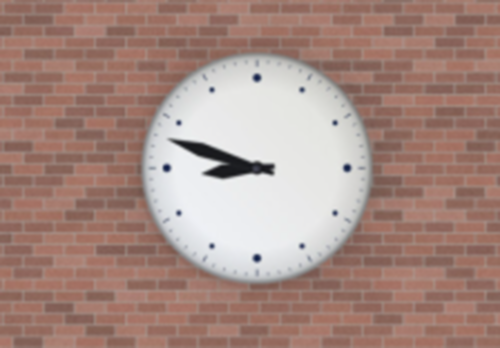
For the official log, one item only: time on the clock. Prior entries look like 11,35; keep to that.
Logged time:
8,48
